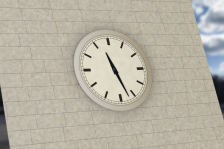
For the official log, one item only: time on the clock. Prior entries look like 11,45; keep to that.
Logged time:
11,27
